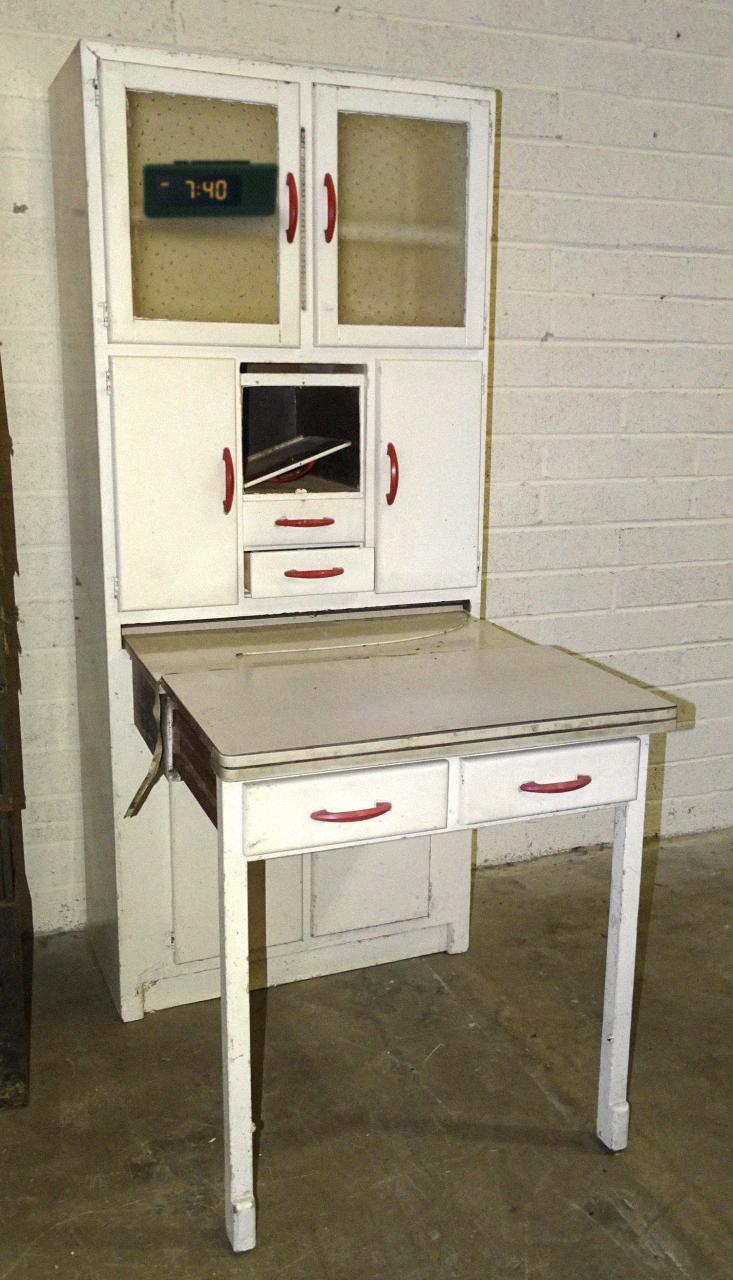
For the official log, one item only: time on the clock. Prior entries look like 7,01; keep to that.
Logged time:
7,40
